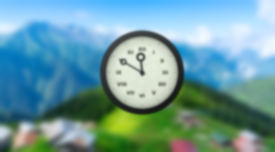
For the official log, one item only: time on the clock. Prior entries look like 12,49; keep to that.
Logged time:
11,50
